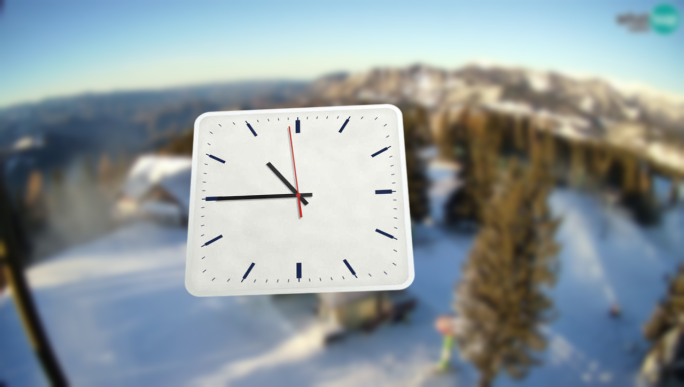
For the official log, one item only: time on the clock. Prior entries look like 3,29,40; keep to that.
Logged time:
10,44,59
